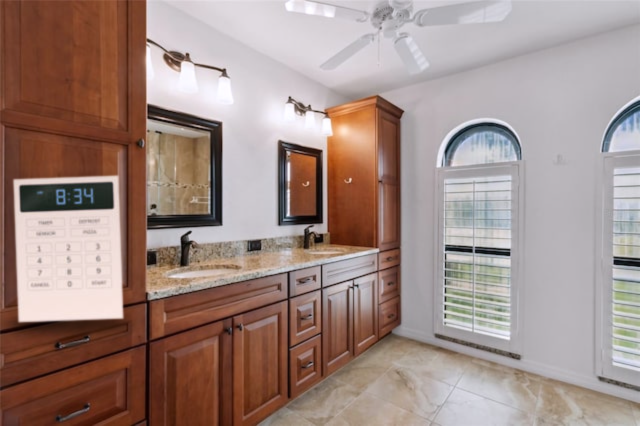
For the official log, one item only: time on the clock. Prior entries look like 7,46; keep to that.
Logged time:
8,34
